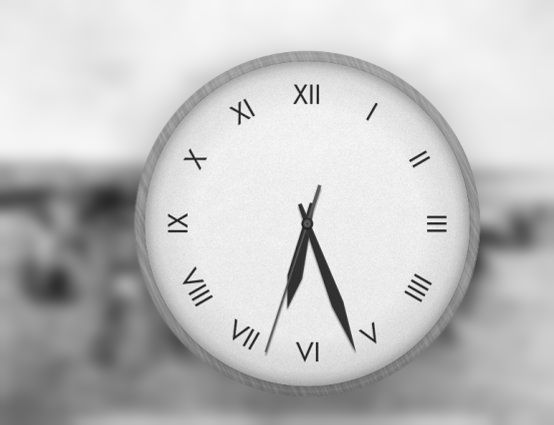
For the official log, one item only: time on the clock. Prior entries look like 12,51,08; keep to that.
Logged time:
6,26,33
